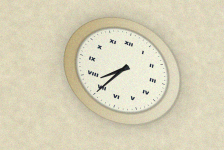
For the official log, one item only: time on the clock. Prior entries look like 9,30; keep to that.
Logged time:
7,35
